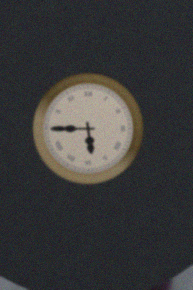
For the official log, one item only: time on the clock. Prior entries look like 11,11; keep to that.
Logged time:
5,45
